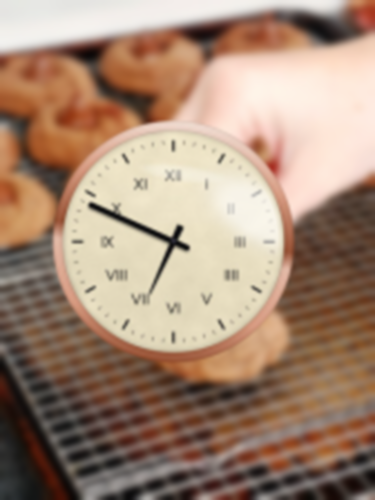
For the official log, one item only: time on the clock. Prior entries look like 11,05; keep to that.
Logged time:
6,49
